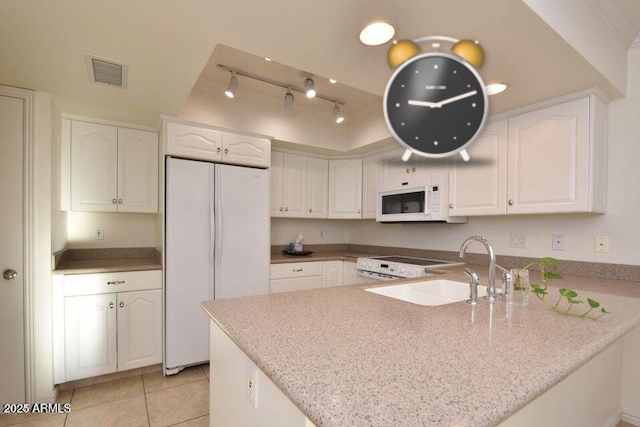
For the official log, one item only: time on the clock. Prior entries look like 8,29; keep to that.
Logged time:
9,12
